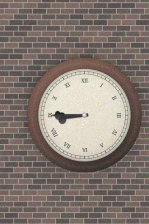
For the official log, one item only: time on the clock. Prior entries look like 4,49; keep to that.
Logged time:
8,45
